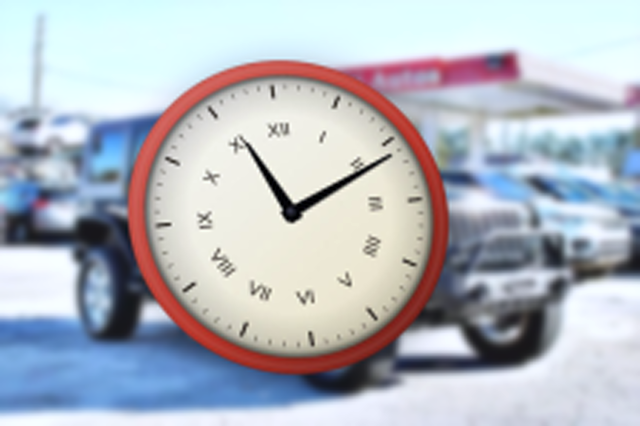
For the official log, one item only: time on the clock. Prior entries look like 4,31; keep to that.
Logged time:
11,11
